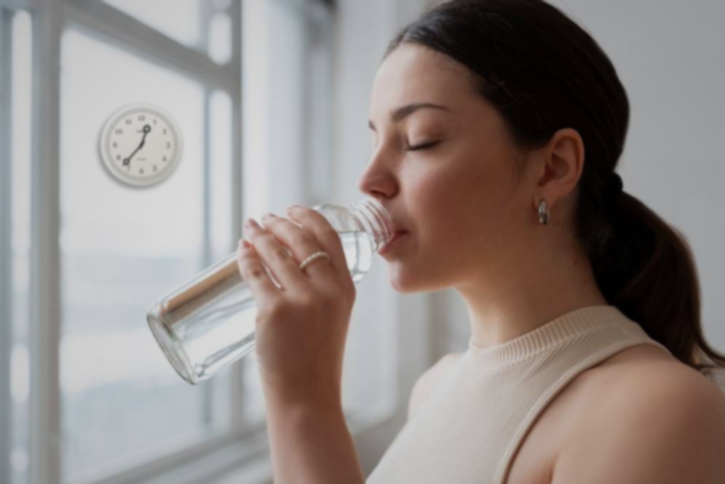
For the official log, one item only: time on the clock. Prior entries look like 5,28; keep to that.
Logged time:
12,37
